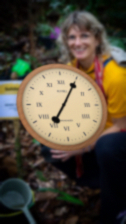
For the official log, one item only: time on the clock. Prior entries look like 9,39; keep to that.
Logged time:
7,05
